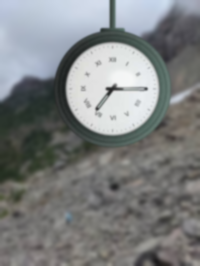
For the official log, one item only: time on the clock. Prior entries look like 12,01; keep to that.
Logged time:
7,15
